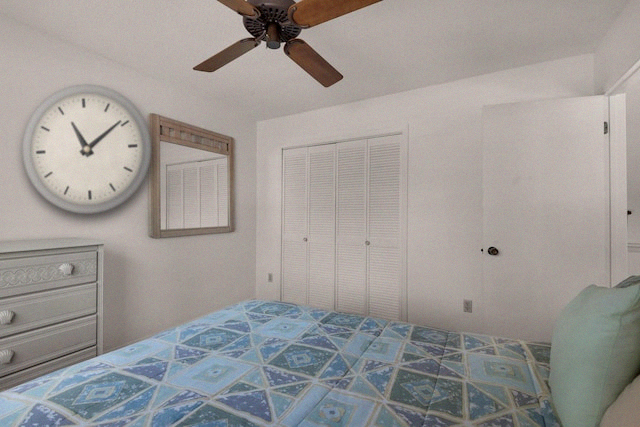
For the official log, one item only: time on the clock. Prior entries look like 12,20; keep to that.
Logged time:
11,09
